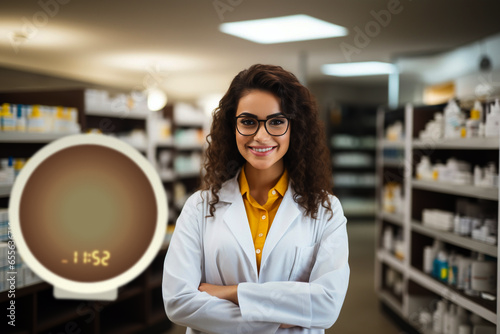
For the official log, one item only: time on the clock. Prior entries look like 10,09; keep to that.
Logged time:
11,52
